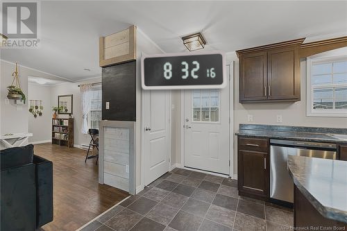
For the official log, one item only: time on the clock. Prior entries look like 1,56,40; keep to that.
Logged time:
8,32,16
